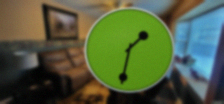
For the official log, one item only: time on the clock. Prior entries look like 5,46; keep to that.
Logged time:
1,32
